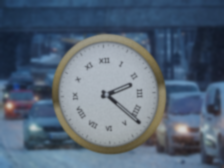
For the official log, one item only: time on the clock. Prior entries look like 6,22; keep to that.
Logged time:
2,22
